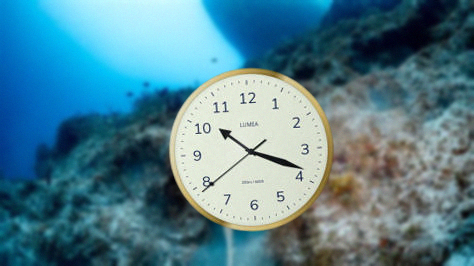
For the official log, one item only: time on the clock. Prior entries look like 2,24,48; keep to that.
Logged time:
10,18,39
